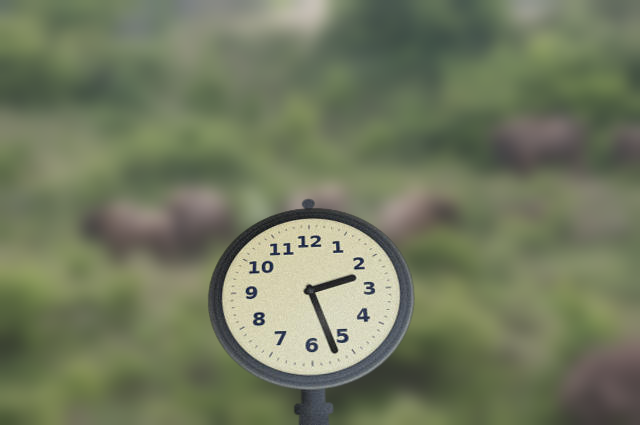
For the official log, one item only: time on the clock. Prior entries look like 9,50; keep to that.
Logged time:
2,27
